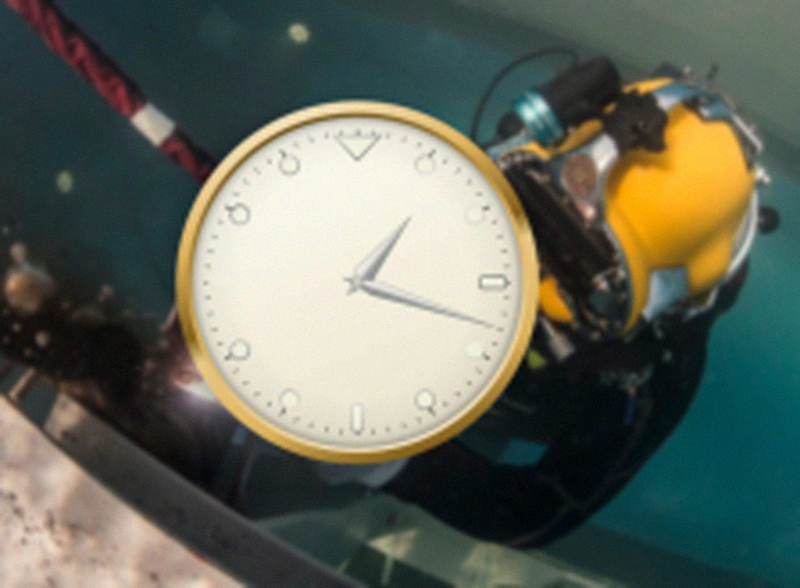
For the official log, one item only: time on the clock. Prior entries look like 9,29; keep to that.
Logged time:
1,18
